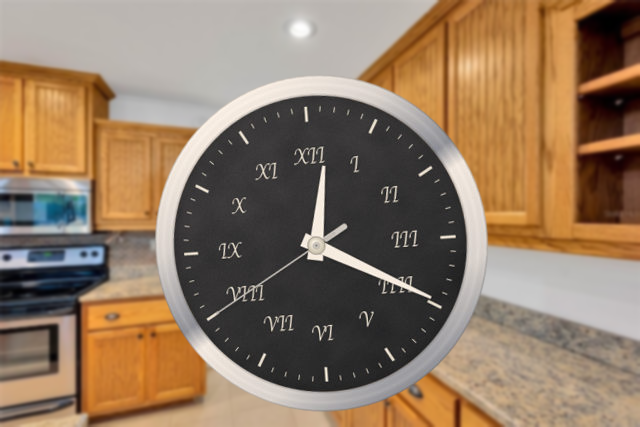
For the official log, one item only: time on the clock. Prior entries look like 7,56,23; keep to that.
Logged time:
12,19,40
